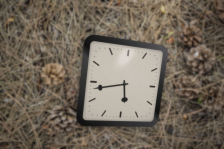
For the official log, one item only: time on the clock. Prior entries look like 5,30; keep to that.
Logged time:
5,43
